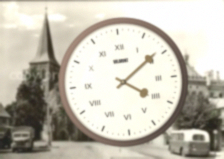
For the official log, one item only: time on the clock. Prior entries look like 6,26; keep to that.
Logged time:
4,09
